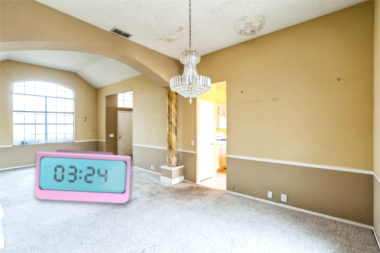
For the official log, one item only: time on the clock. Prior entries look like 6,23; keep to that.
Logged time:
3,24
